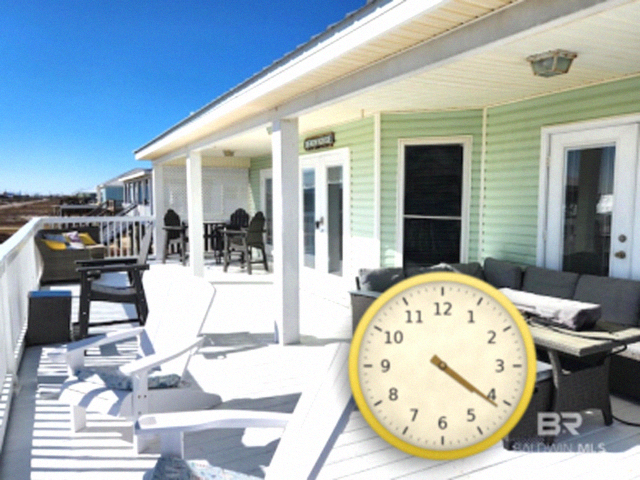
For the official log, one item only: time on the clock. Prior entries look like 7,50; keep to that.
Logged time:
4,21
